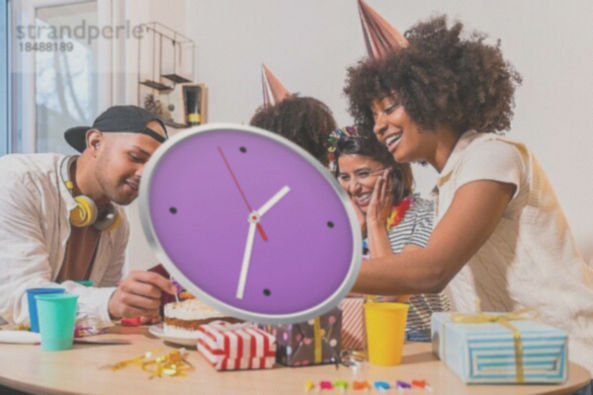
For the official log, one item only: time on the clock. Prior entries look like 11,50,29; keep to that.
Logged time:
1,32,57
